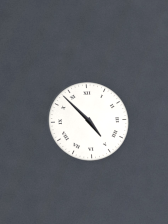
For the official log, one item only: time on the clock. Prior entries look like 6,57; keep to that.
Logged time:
4,53
